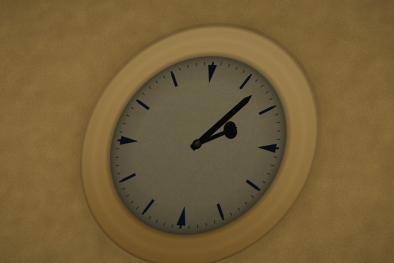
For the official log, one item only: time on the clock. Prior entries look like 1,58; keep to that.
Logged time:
2,07
